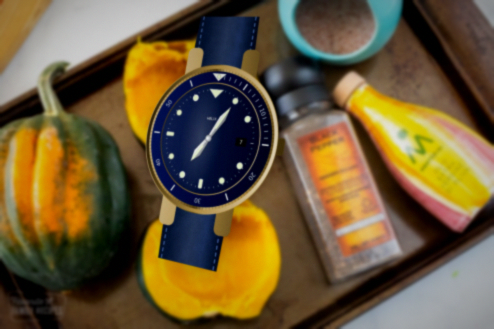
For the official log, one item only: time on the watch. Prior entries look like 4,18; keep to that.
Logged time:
7,05
